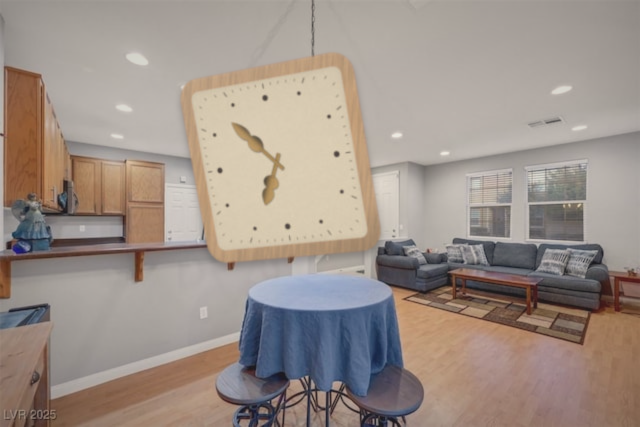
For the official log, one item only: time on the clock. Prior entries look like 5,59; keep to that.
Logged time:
6,53
